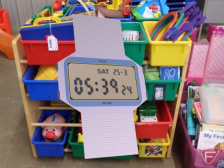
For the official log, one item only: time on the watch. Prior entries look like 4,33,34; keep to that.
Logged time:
5,39,24
